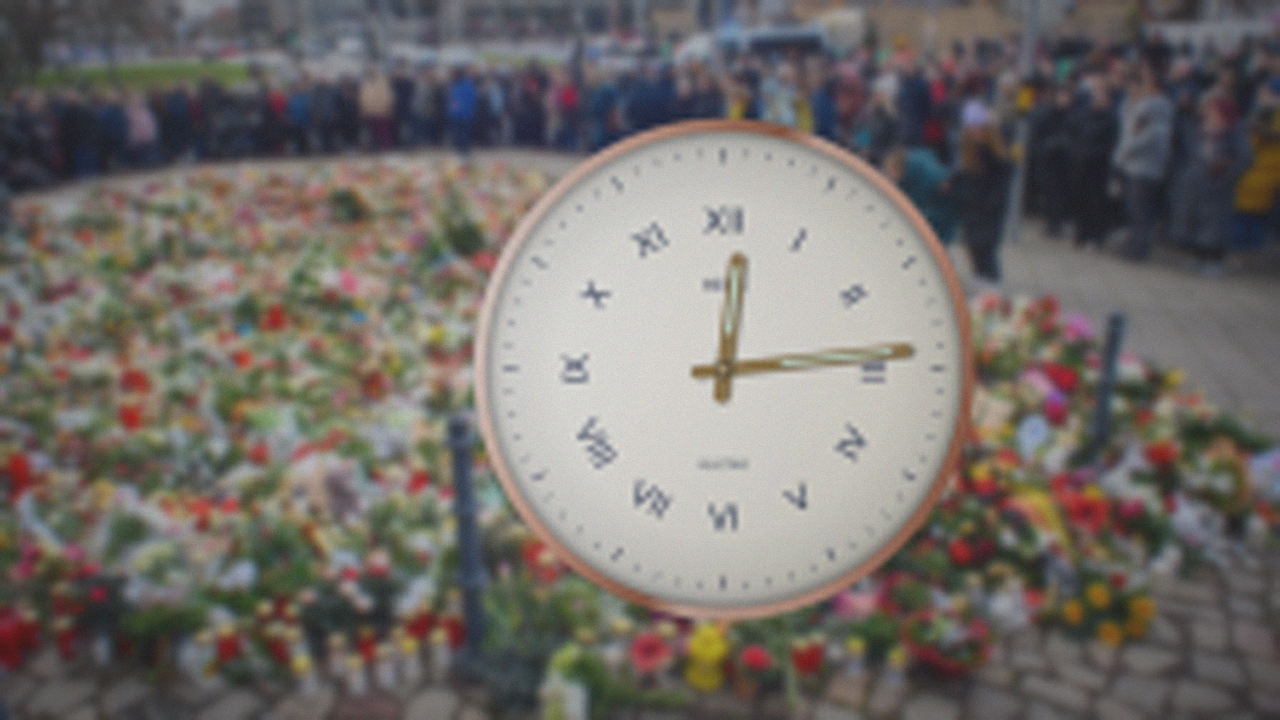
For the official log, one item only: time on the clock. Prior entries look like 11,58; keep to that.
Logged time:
12,14
